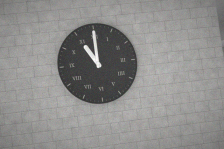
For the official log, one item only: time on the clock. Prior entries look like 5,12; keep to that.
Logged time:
11,00
